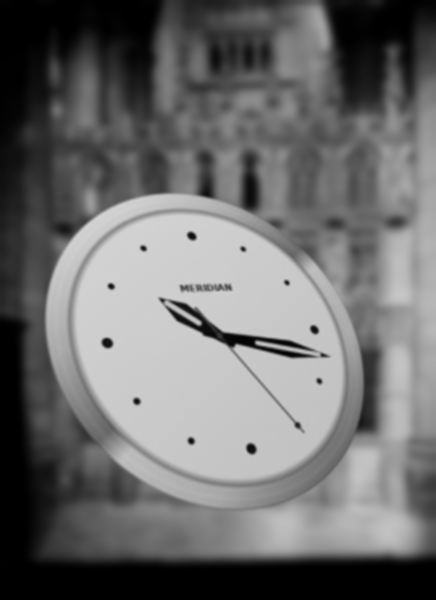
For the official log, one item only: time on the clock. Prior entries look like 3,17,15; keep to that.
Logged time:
10,17,25
